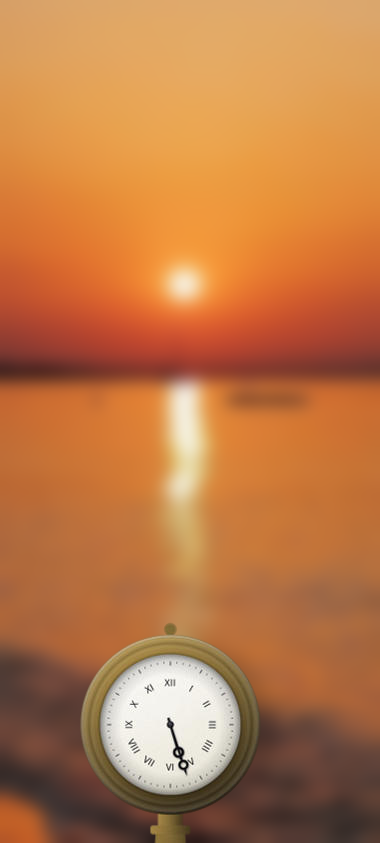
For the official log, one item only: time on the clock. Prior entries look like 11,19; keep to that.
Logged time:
5,27
